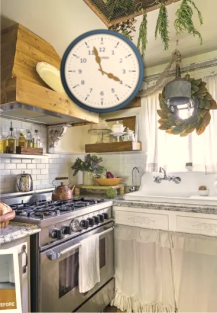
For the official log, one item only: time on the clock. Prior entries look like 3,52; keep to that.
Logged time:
3,57
